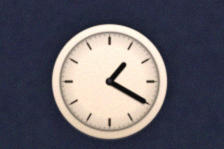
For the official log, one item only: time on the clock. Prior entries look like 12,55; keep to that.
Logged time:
1,20
